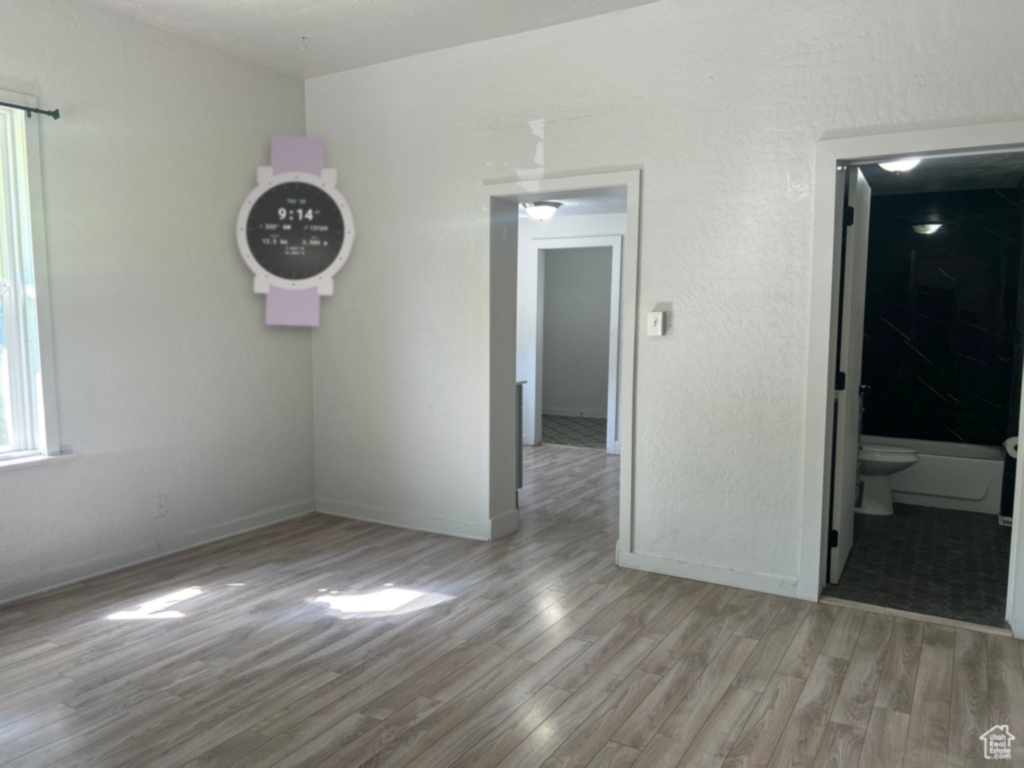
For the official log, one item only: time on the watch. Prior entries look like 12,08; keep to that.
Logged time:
9,14
